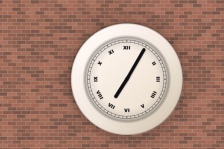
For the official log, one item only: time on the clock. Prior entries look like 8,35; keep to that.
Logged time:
7,05
